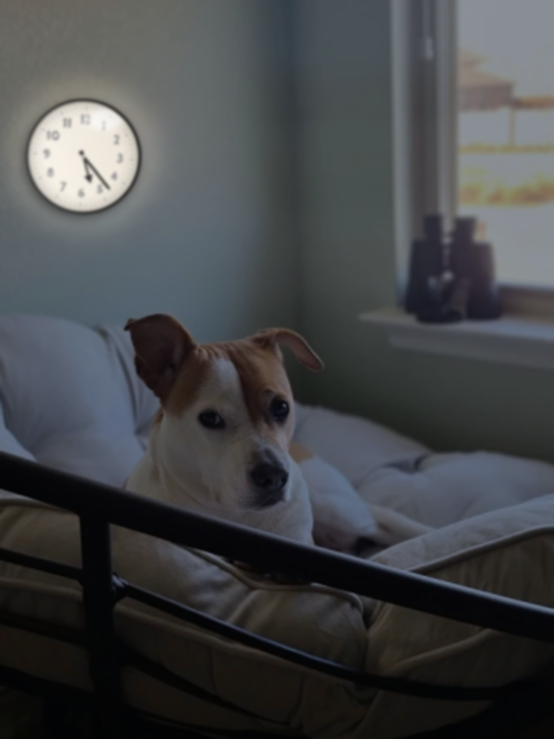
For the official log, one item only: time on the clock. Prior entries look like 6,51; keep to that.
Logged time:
5,23
